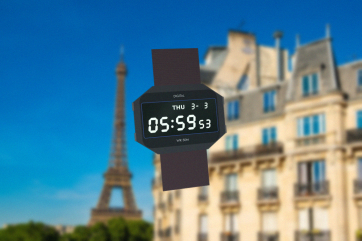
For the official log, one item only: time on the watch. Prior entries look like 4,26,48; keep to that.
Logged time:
5,59,53
